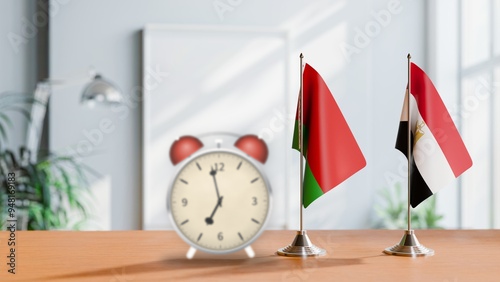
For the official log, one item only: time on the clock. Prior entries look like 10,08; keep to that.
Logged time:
6,58
